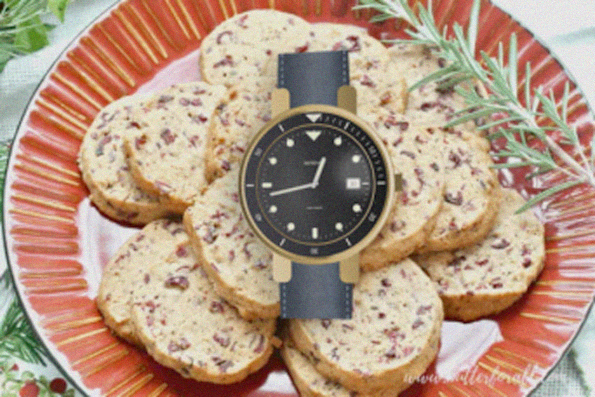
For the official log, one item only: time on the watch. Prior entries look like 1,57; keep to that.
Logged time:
12,43
